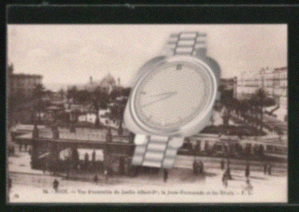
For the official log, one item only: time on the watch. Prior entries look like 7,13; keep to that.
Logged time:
8,40
